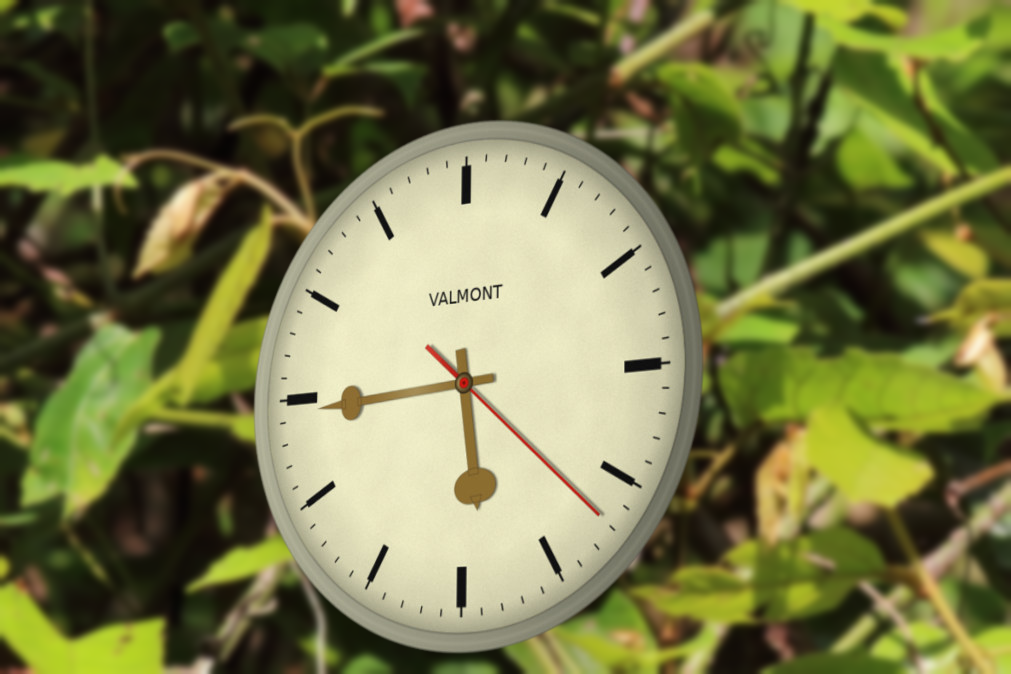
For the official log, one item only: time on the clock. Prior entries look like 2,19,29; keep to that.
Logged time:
5,44,22
